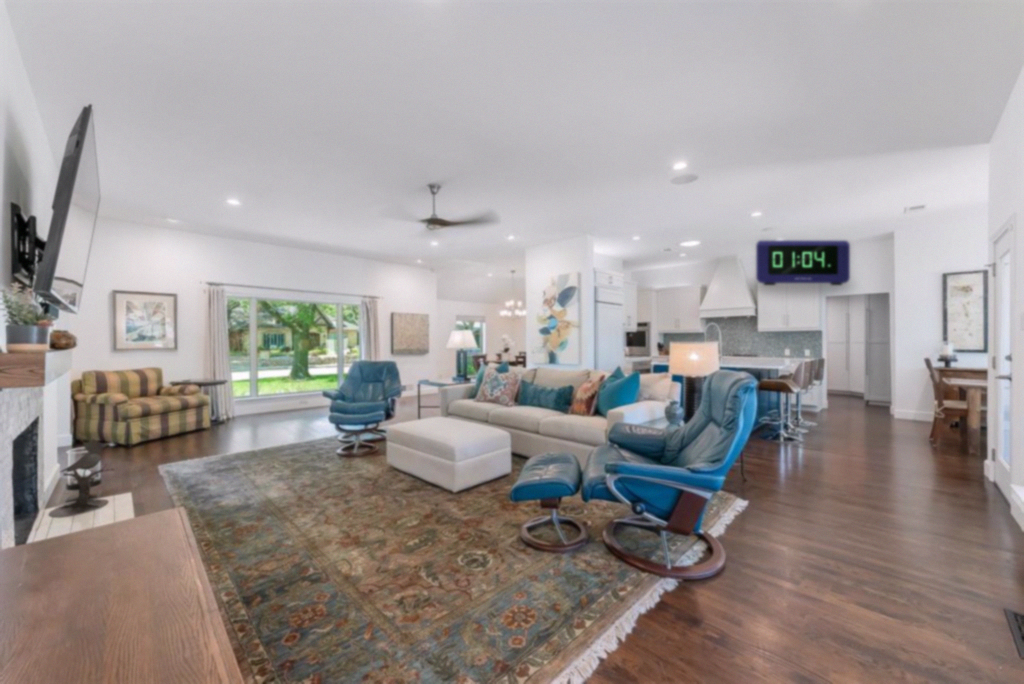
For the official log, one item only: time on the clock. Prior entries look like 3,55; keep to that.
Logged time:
1,04
